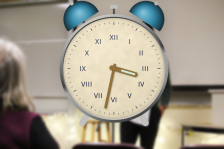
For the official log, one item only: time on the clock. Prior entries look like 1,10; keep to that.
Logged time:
3,32
